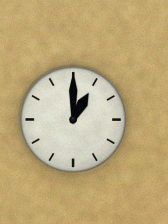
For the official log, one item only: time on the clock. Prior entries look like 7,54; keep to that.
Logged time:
1,00
